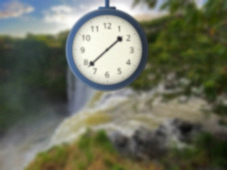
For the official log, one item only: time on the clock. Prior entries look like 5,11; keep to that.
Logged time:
1,38
